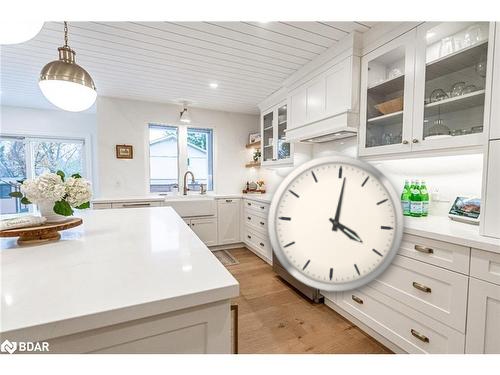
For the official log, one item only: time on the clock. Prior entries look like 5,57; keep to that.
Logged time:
4,01
